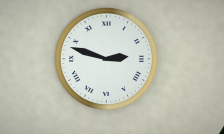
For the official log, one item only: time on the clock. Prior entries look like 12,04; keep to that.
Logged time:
2,48
